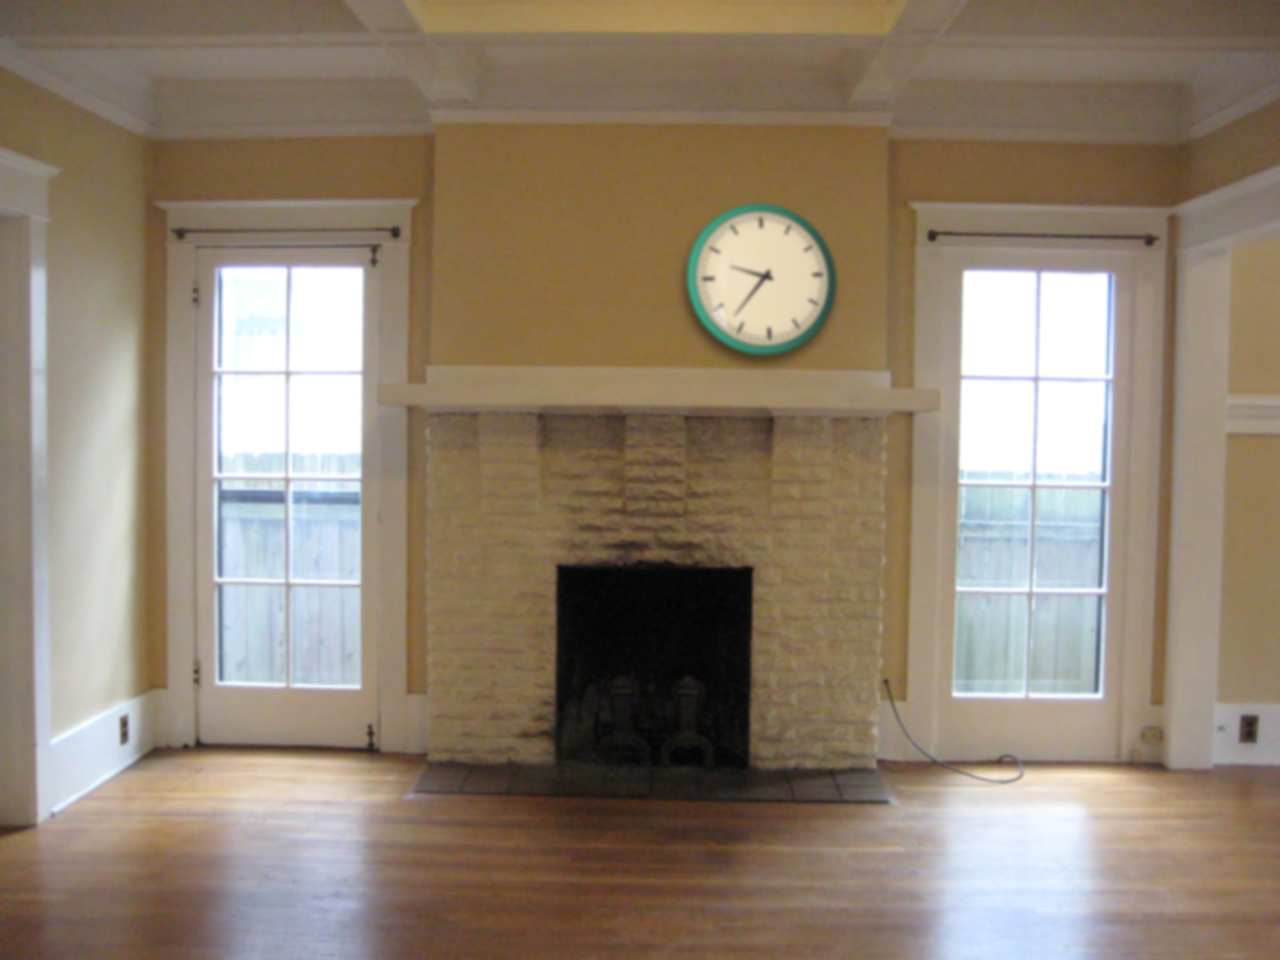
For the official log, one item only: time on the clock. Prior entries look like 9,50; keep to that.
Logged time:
9,37
